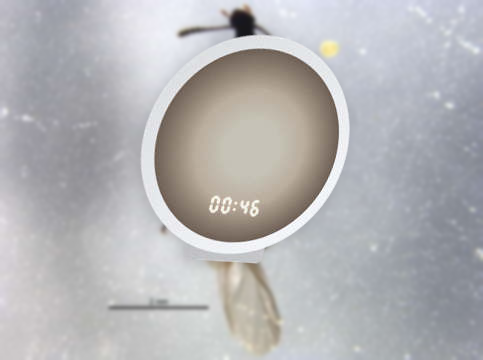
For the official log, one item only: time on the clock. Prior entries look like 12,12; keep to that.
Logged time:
0,46
